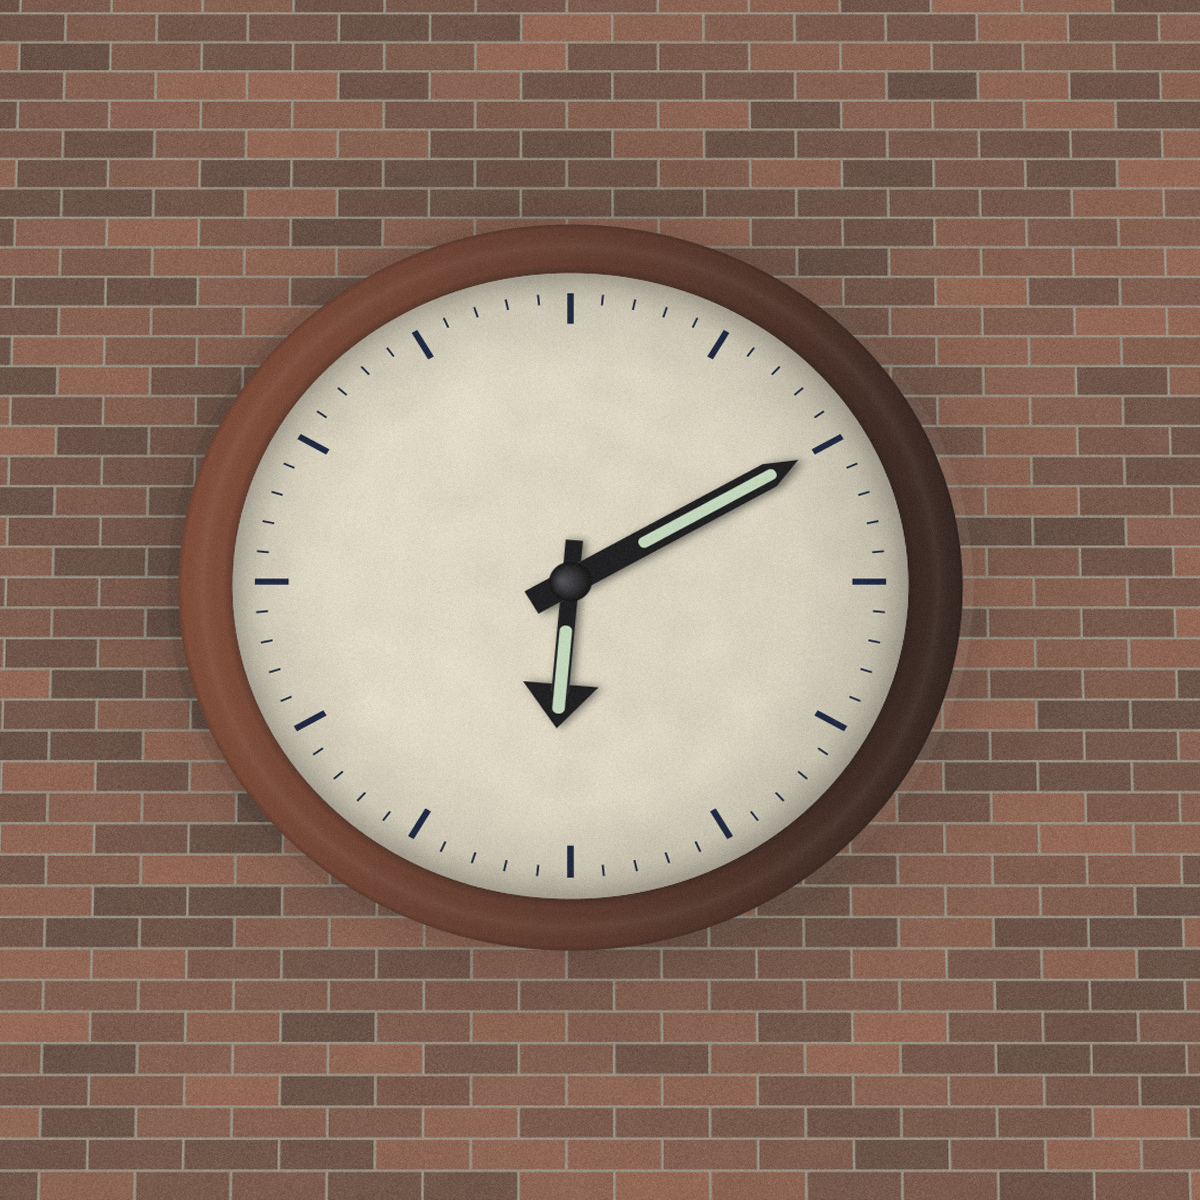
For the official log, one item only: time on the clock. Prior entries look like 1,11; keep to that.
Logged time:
6,10
